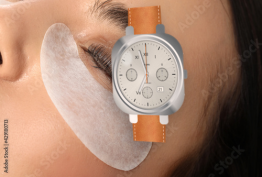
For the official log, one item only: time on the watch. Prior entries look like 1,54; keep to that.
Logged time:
6,57
